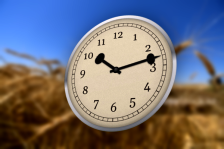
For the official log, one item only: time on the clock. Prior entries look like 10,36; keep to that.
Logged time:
10,13
